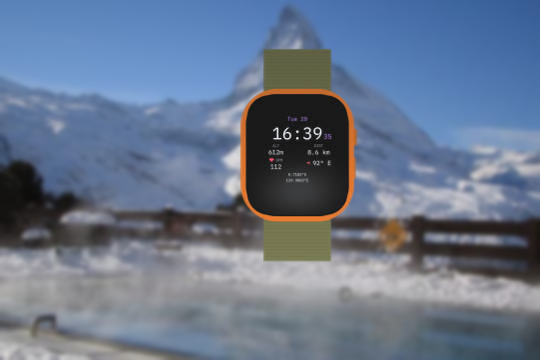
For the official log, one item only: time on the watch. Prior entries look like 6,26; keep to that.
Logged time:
16,39
